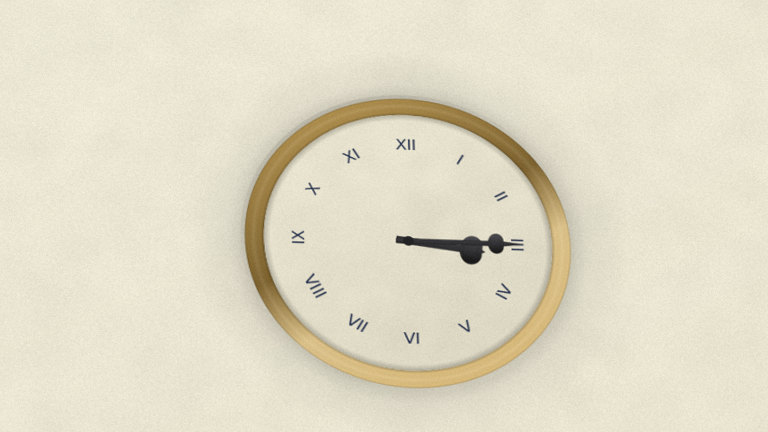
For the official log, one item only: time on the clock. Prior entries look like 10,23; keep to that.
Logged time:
3,15
